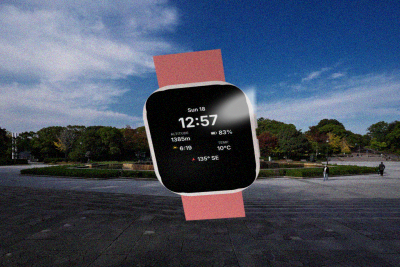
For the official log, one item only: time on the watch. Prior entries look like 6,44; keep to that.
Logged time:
12,57
